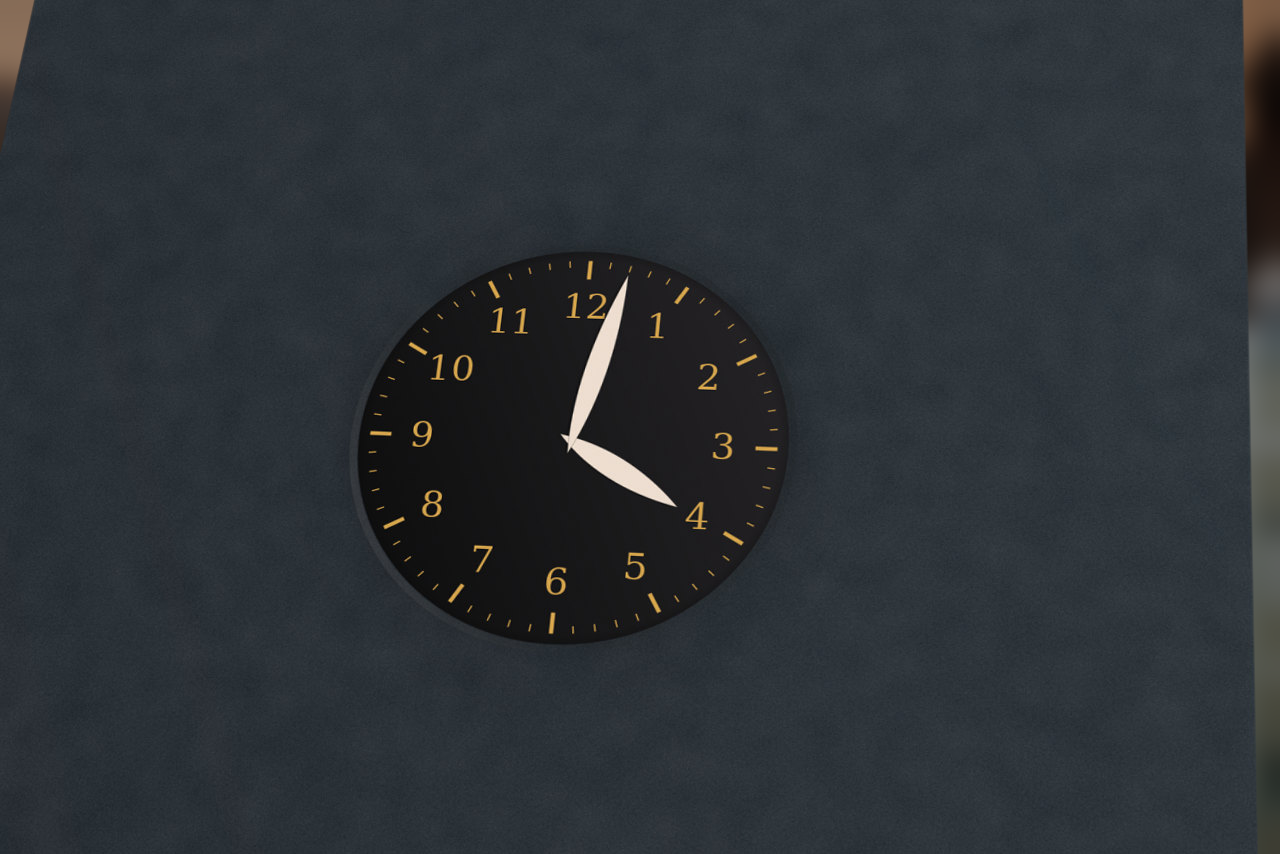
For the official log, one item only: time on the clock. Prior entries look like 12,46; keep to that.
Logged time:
4,02
